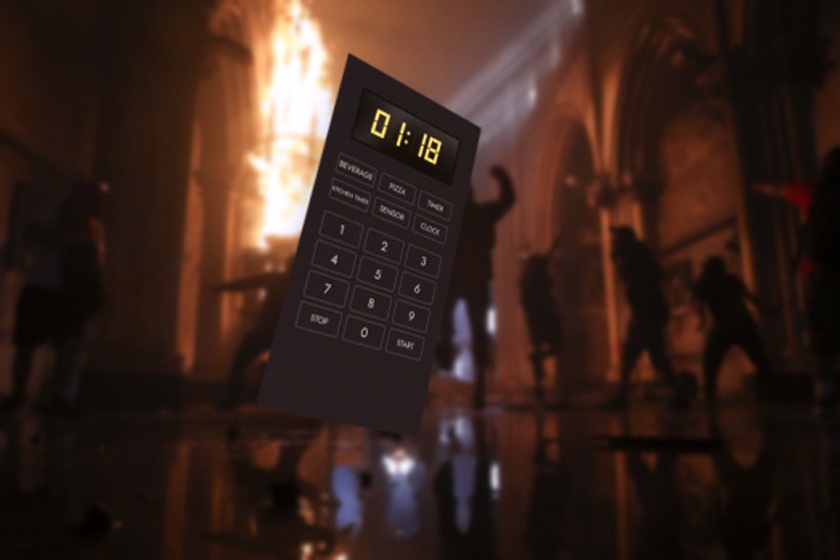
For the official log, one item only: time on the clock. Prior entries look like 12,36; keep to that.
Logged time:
1,18
